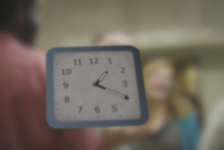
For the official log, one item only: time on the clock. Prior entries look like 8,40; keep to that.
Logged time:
1,20
